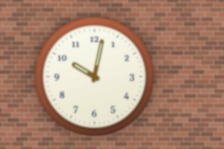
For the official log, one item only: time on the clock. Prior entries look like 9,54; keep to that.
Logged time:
10,02
